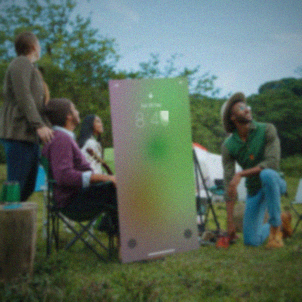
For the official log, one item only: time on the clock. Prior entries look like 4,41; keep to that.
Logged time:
8,43
